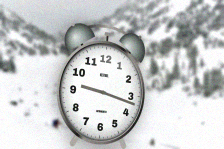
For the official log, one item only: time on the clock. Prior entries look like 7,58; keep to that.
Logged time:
9,17
